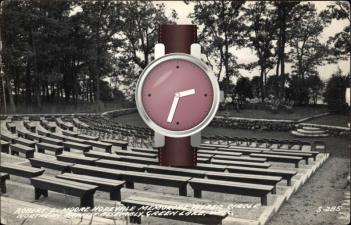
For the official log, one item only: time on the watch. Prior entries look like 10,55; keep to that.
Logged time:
2,33
